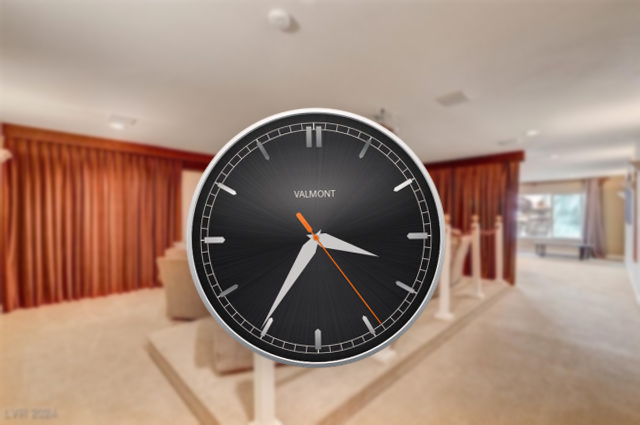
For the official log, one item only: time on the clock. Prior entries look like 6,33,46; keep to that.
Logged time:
3,35,24
